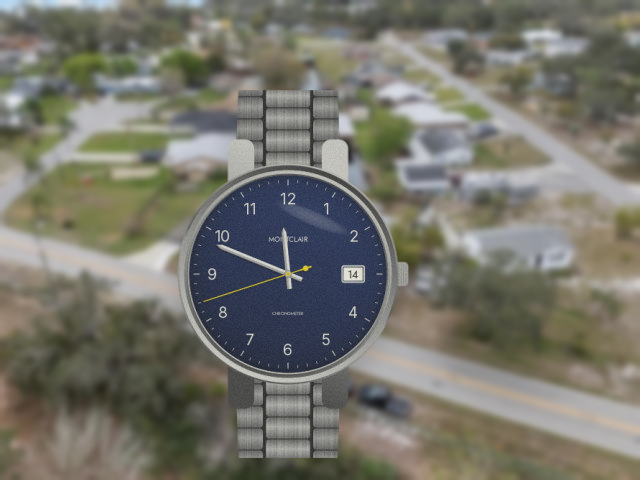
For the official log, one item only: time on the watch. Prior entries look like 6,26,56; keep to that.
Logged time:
11,48,42
